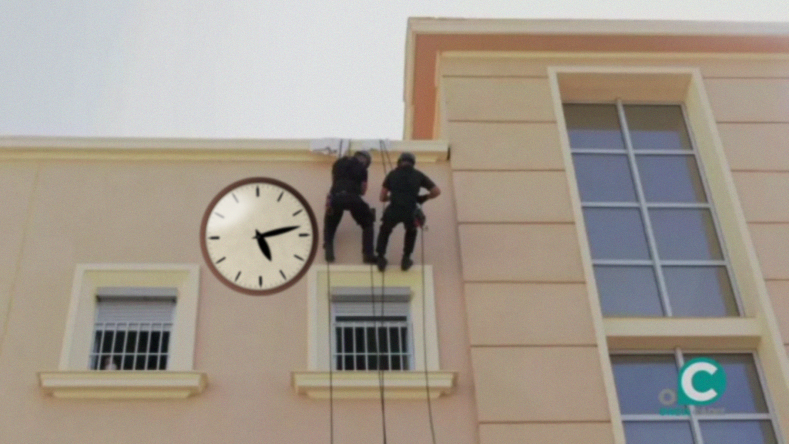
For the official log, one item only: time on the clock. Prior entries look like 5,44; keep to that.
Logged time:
5,13
